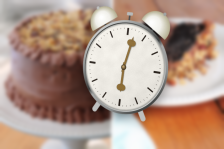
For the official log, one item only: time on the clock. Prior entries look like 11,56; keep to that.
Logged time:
6,02
